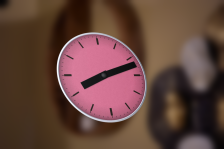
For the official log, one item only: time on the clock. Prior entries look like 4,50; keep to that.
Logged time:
8,12
